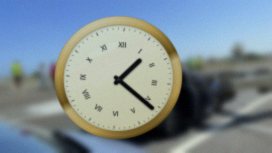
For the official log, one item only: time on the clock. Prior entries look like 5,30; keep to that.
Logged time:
1,21
